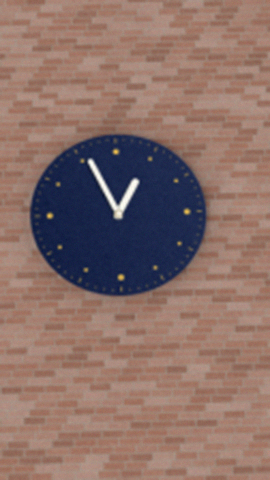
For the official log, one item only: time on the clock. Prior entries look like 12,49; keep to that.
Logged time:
12,56
